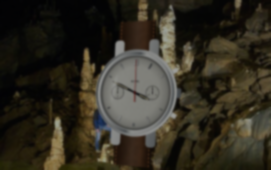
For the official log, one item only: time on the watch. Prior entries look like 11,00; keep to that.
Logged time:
3,49
